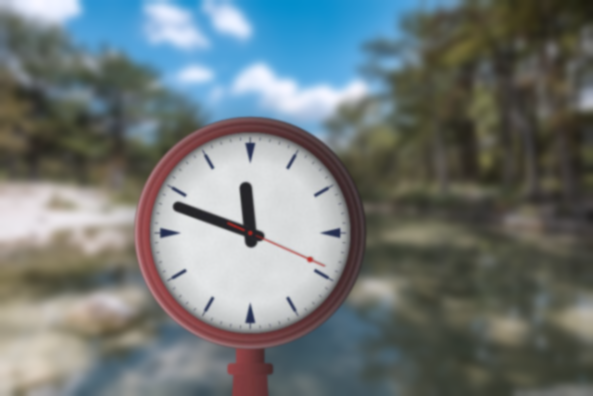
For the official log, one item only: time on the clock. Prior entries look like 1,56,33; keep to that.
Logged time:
11,48,19
